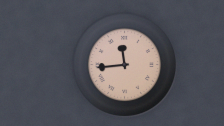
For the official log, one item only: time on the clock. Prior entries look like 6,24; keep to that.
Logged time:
11,44
